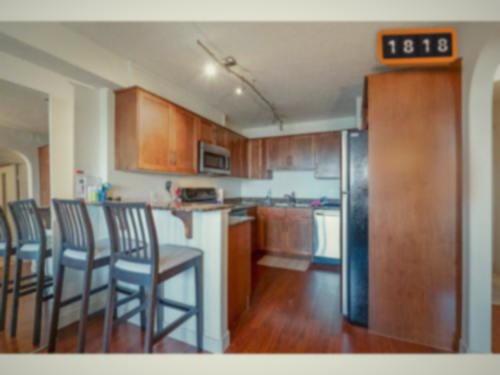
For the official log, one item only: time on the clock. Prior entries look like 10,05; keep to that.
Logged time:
18,18
